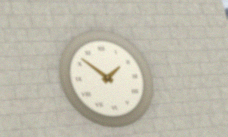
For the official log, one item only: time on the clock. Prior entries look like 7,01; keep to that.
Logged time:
1,52
